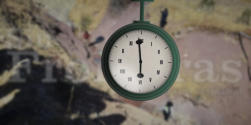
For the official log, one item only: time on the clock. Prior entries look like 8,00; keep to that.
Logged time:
5,59
